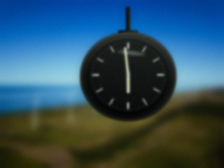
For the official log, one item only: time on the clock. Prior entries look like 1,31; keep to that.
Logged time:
5,59
